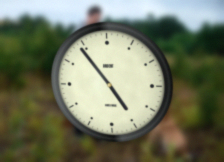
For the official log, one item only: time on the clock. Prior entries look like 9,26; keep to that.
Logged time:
4,54
